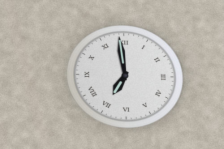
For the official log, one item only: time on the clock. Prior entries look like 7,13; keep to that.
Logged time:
6,59
